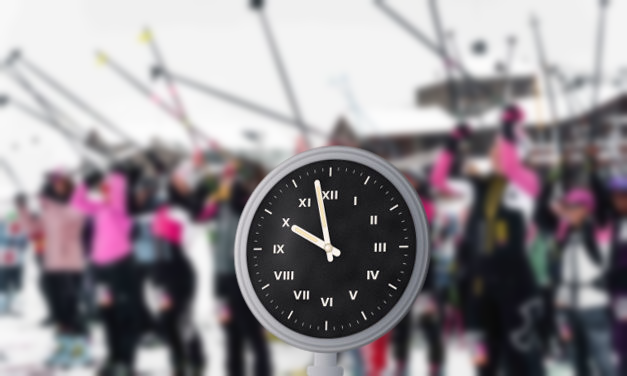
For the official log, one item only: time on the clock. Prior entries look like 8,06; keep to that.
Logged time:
9,58
